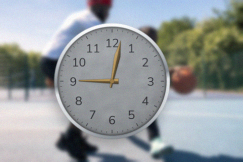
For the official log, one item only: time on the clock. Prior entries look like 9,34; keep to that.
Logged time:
9,02
